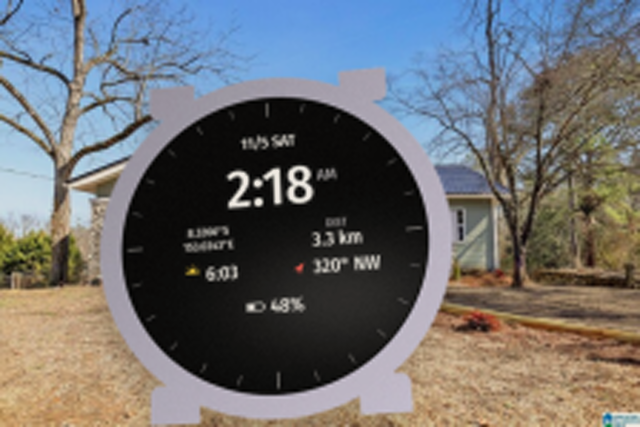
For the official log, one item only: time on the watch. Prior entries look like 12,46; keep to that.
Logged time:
2,18
